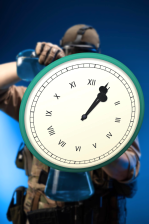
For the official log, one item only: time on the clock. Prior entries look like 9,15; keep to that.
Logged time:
1,04
